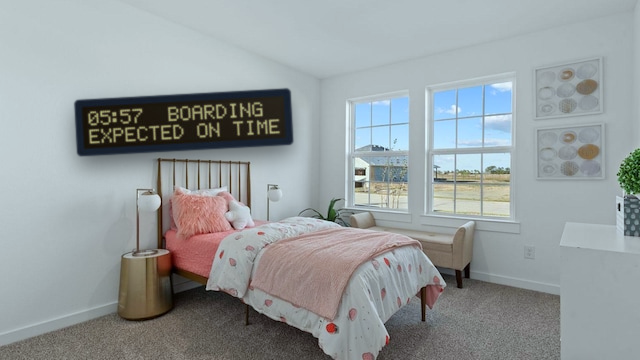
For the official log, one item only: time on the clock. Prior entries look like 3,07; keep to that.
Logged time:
5,57
